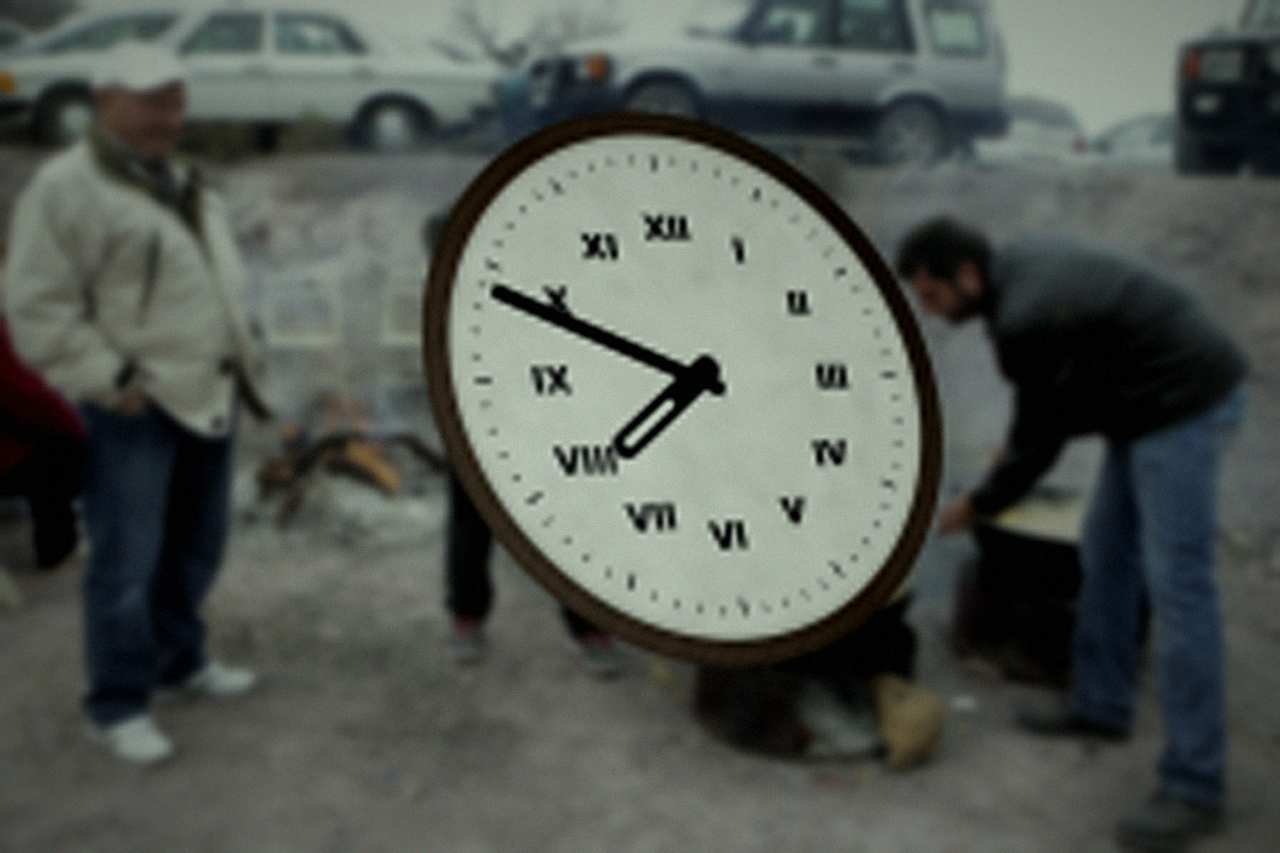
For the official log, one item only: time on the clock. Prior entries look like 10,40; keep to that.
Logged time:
7,49
